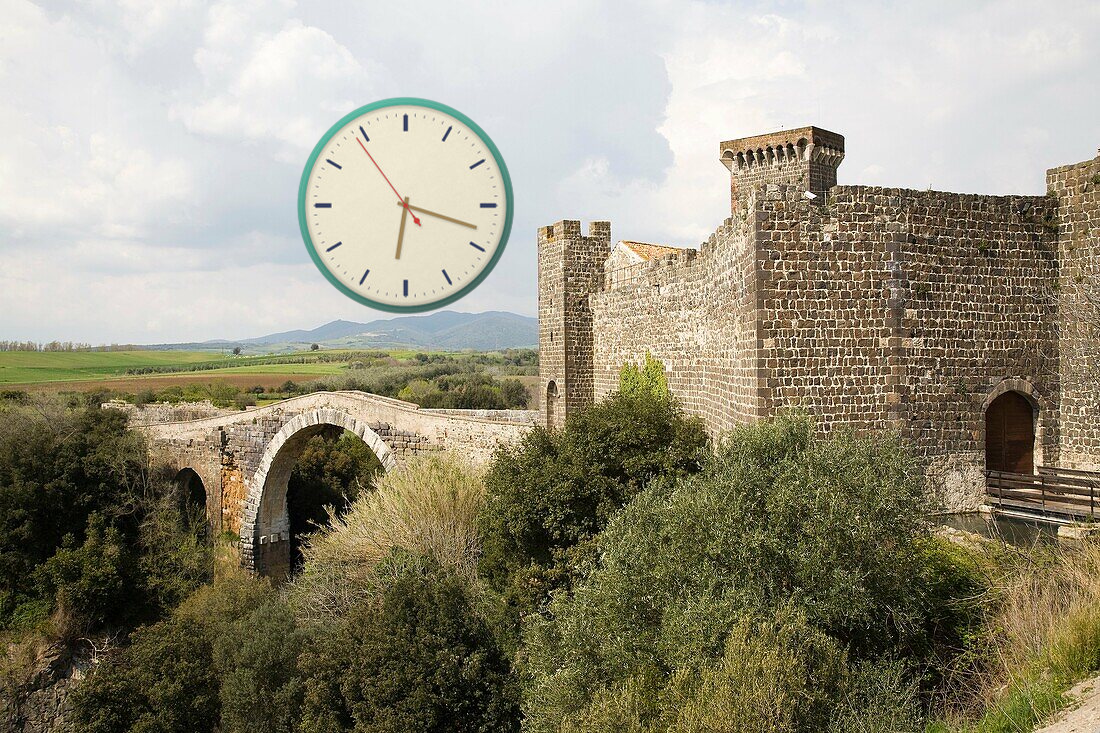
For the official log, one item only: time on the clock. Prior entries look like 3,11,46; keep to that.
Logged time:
6,17,54
